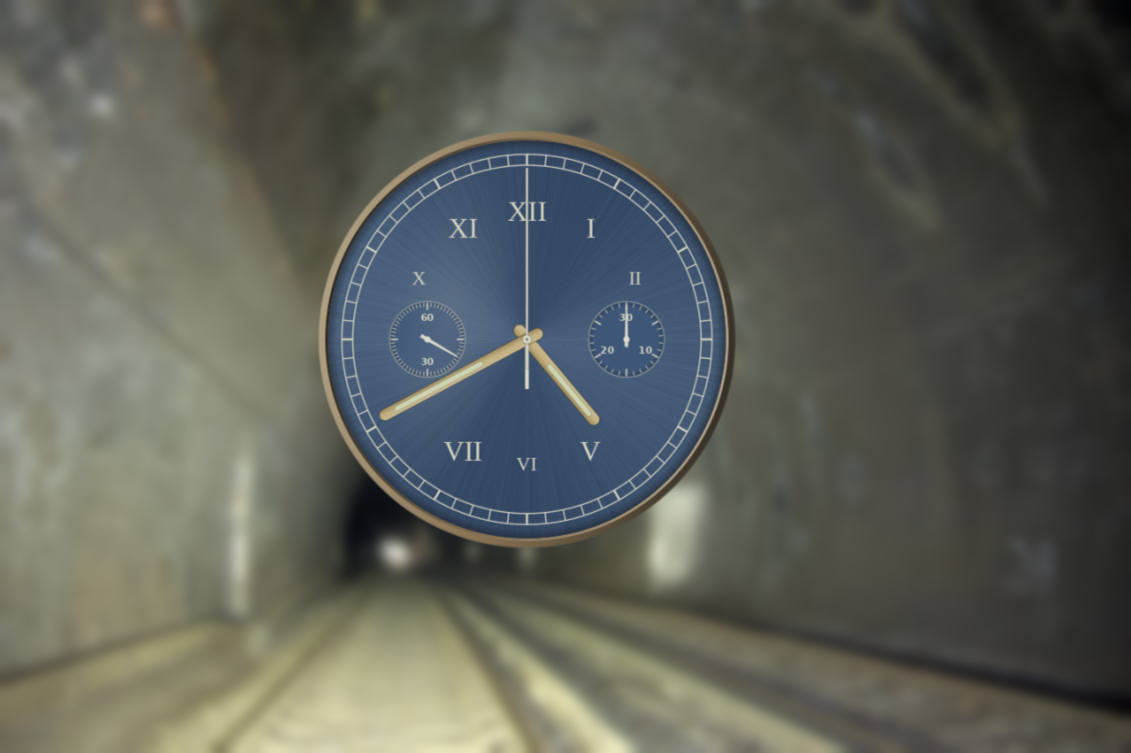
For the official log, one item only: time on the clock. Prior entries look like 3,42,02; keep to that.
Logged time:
4,40,20
